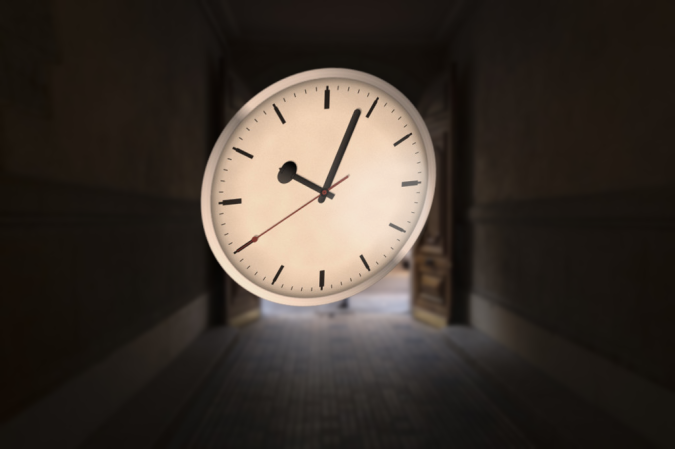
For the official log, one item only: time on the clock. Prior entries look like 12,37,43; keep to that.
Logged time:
10,03,40
